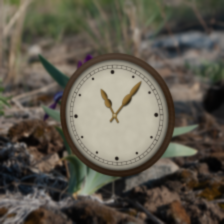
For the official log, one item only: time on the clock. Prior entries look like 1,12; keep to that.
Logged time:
11,07
